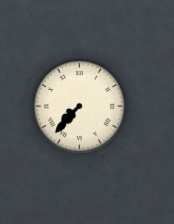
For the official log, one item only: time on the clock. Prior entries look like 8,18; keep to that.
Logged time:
7,37
